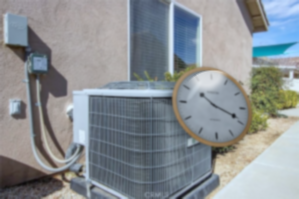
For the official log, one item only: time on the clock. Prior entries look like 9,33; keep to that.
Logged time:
10,19
